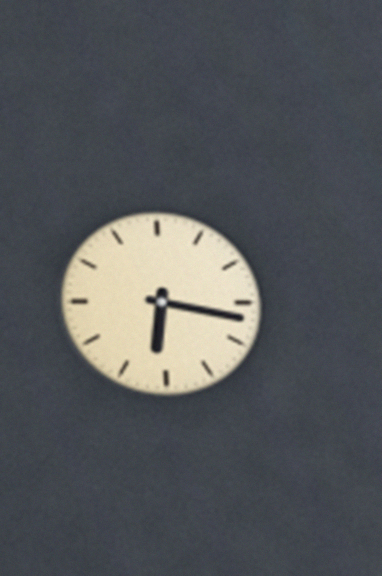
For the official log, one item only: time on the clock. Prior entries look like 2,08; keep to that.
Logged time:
6,17
